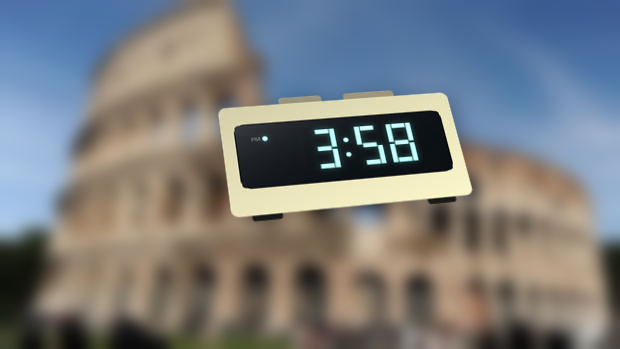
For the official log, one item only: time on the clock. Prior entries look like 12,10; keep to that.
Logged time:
3,58
